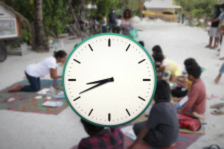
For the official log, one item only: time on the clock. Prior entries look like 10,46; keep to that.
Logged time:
8,41
